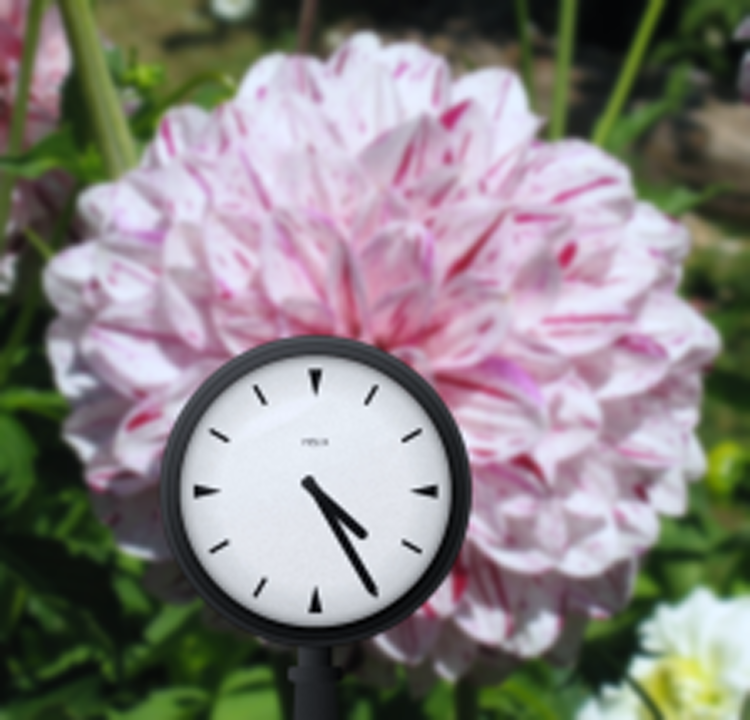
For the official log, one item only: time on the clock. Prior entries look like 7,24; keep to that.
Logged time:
4,25
